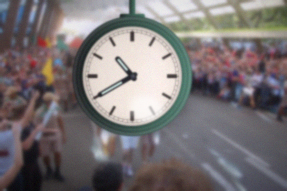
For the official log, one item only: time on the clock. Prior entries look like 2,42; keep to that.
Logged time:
10,40
